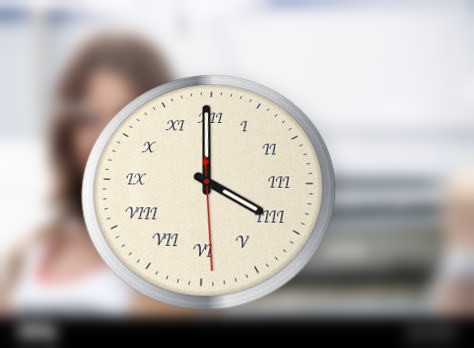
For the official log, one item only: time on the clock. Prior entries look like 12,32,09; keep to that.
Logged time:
3,59,29
